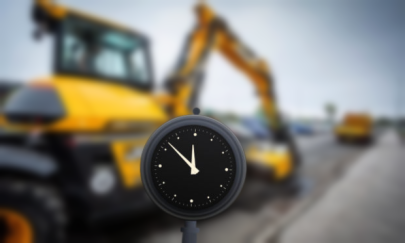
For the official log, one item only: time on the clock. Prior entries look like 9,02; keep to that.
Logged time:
11,52
